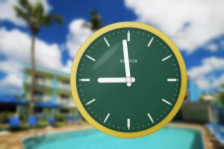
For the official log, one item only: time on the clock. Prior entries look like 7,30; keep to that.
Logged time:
8,59
